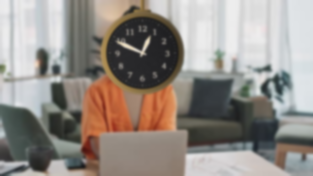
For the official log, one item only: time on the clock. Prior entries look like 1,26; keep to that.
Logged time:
12,49
